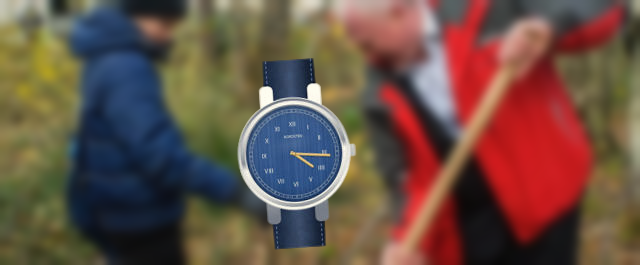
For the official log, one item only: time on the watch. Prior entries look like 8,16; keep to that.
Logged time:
4,16
